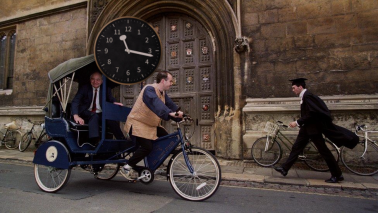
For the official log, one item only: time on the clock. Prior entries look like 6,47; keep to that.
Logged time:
11,17
